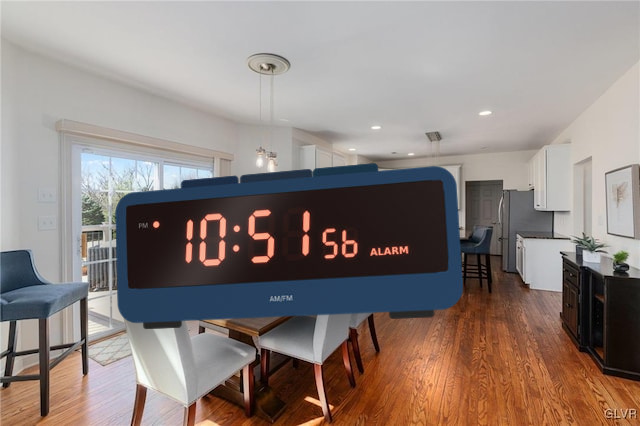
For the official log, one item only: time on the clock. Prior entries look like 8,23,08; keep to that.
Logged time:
10,51,56
